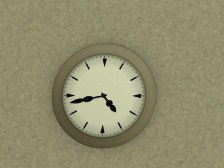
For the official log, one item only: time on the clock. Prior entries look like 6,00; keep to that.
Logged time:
4,43
